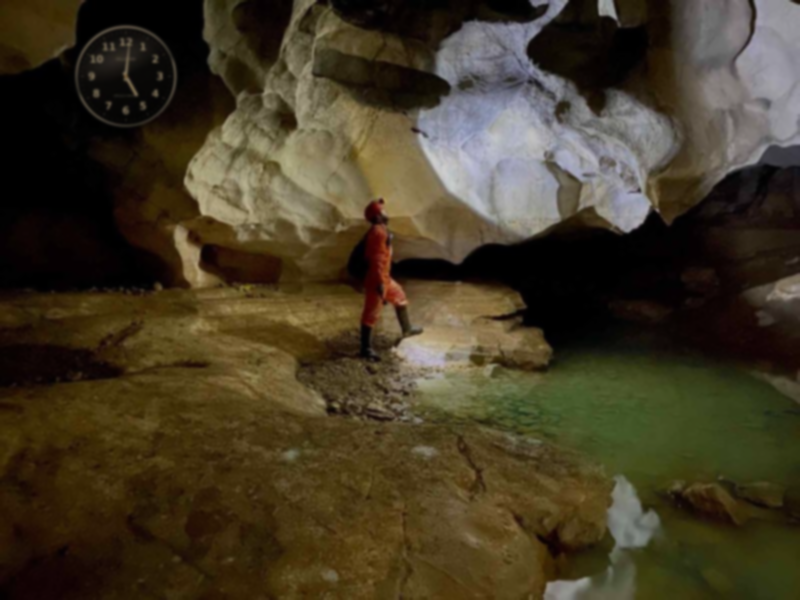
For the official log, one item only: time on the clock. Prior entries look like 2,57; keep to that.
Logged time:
5,01
